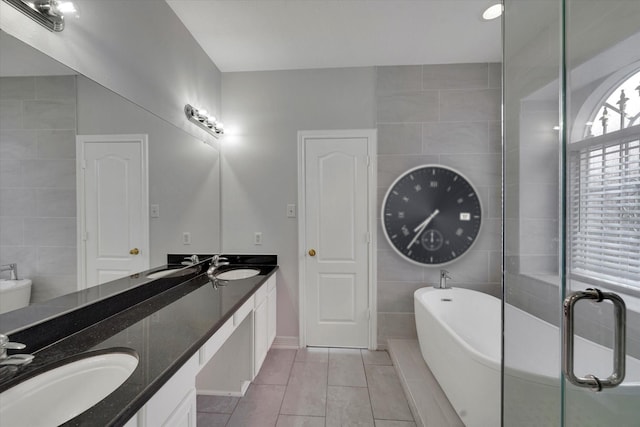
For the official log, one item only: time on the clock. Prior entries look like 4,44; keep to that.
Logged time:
7,36
